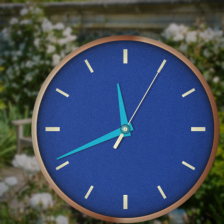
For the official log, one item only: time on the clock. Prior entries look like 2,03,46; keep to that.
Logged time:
11,41,05
